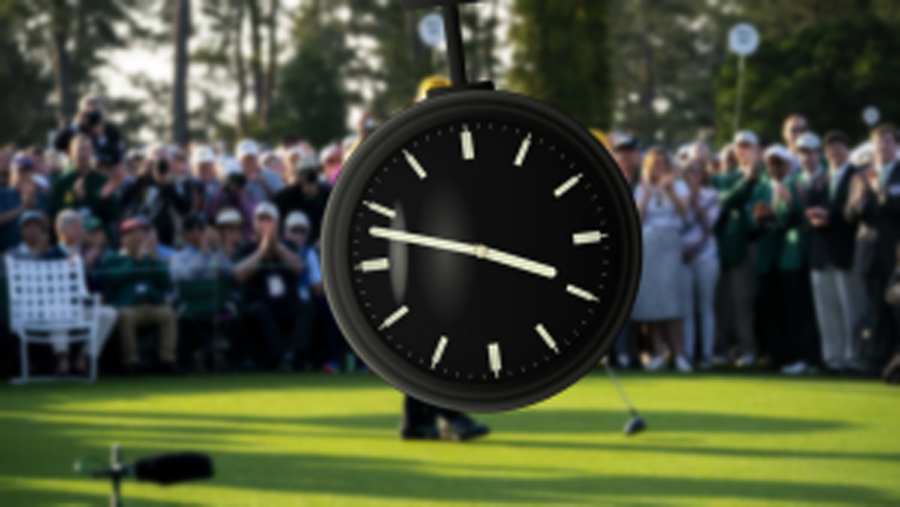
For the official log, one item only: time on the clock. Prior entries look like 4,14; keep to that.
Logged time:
3,48
